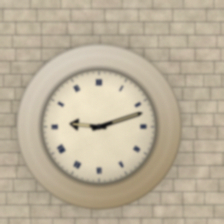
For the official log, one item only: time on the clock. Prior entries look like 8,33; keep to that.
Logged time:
9,12
